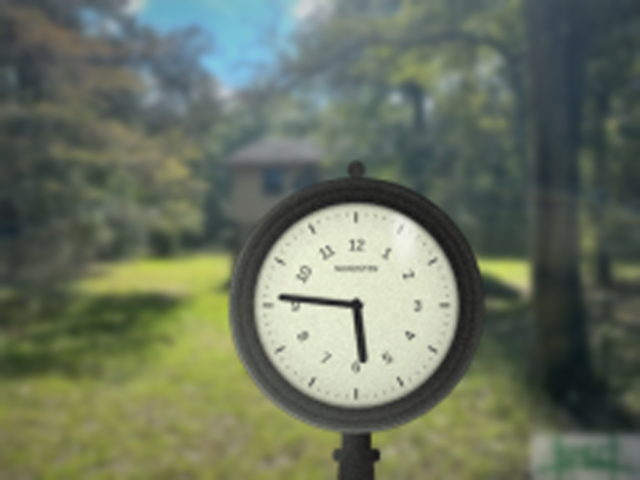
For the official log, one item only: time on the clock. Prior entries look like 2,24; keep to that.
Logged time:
5,46
